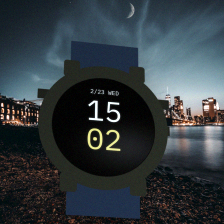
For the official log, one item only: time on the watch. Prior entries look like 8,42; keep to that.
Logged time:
15,02
